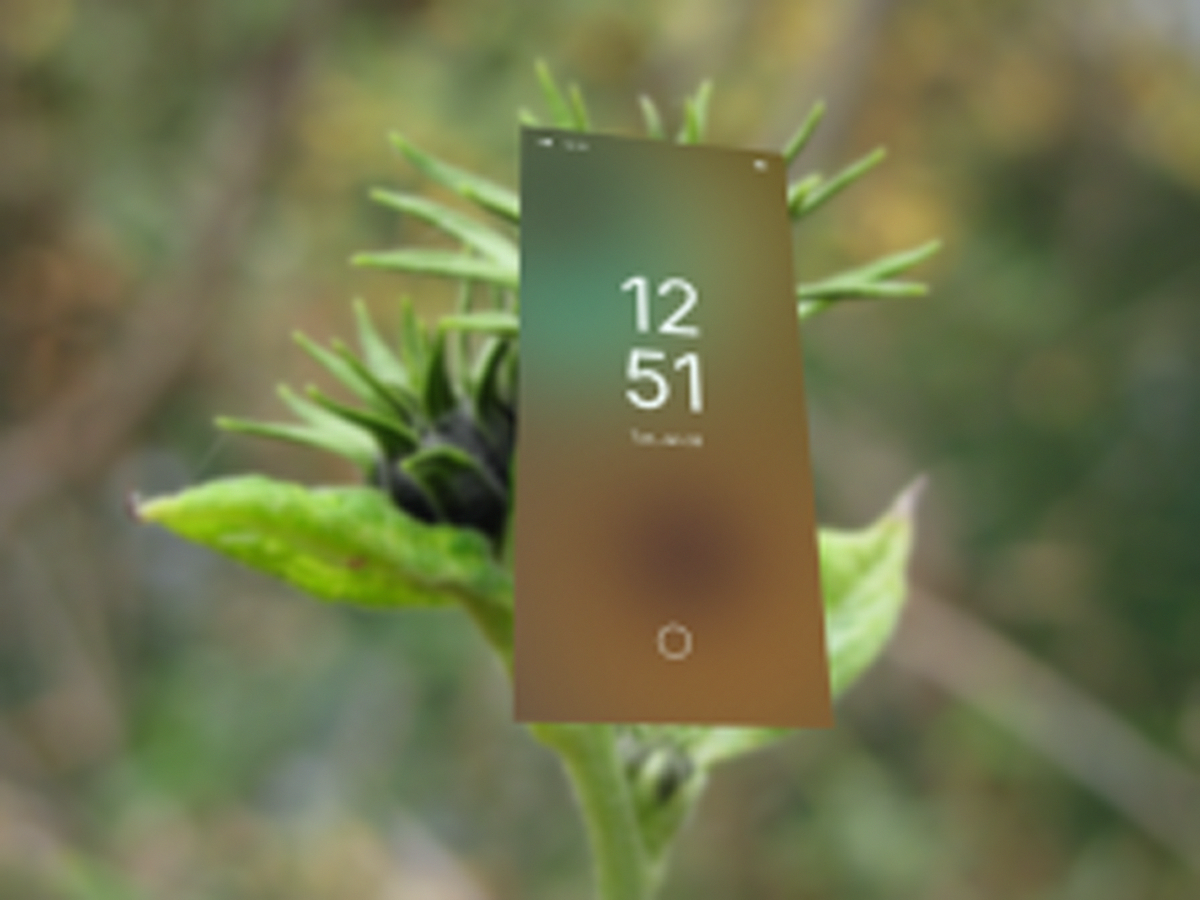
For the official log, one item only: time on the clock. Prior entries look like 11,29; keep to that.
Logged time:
12,51
